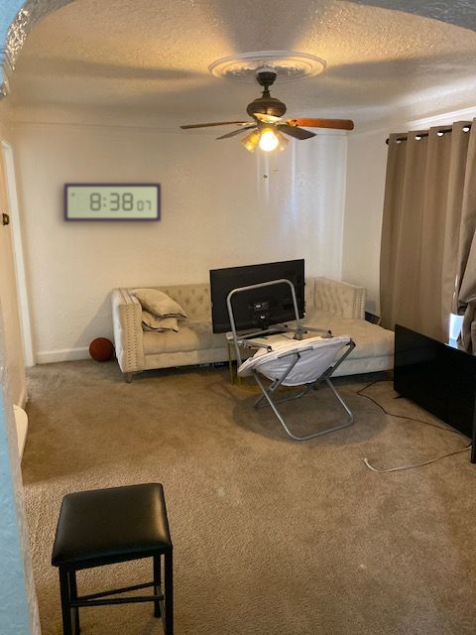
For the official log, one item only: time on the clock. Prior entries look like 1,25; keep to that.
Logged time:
8,38
